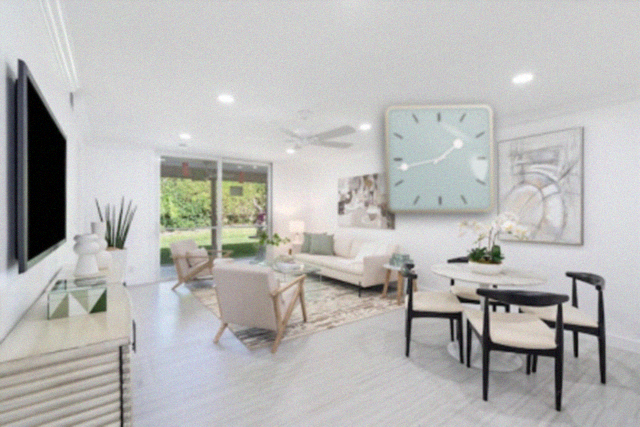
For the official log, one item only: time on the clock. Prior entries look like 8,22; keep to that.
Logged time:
1,43
